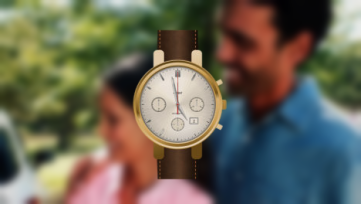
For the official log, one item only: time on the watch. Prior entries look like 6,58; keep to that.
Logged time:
4,58
